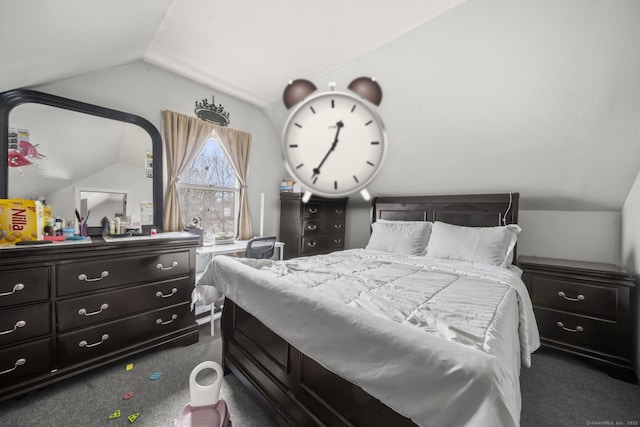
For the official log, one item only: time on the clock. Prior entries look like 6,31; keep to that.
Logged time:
12,36
